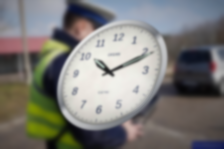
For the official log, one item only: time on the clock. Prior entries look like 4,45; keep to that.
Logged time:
10,11
